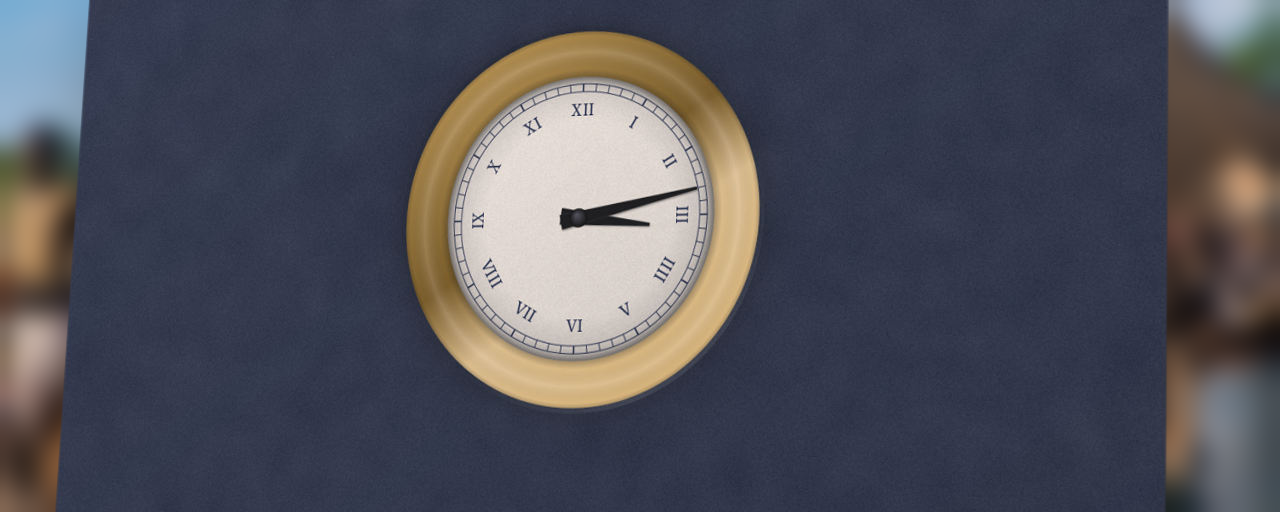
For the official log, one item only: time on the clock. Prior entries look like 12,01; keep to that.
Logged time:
3,13
